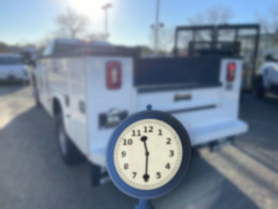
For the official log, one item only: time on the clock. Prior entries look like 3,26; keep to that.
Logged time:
11,30
